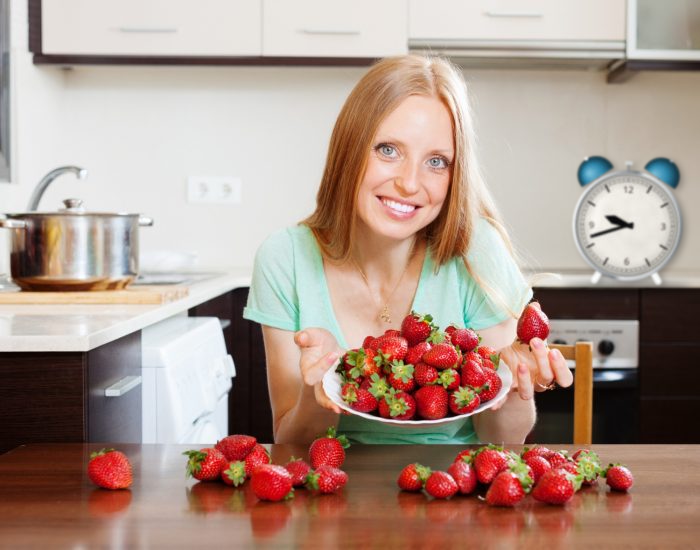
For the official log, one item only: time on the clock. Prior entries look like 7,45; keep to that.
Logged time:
9,42
